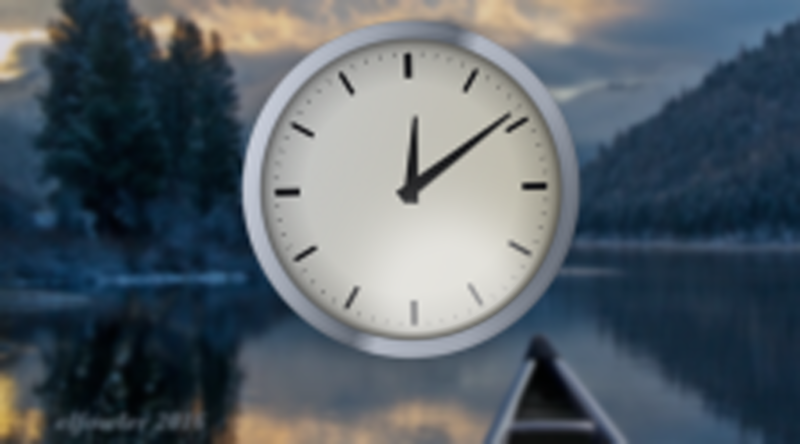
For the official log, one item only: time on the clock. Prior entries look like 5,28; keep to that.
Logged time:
12,09
